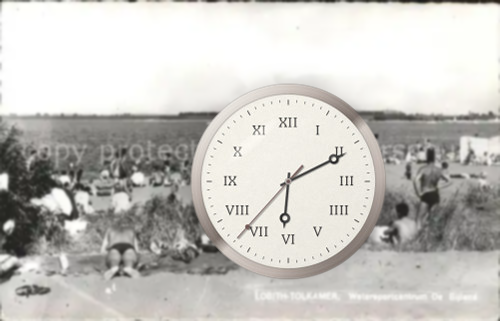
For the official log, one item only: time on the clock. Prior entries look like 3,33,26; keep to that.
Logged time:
6,10,37
